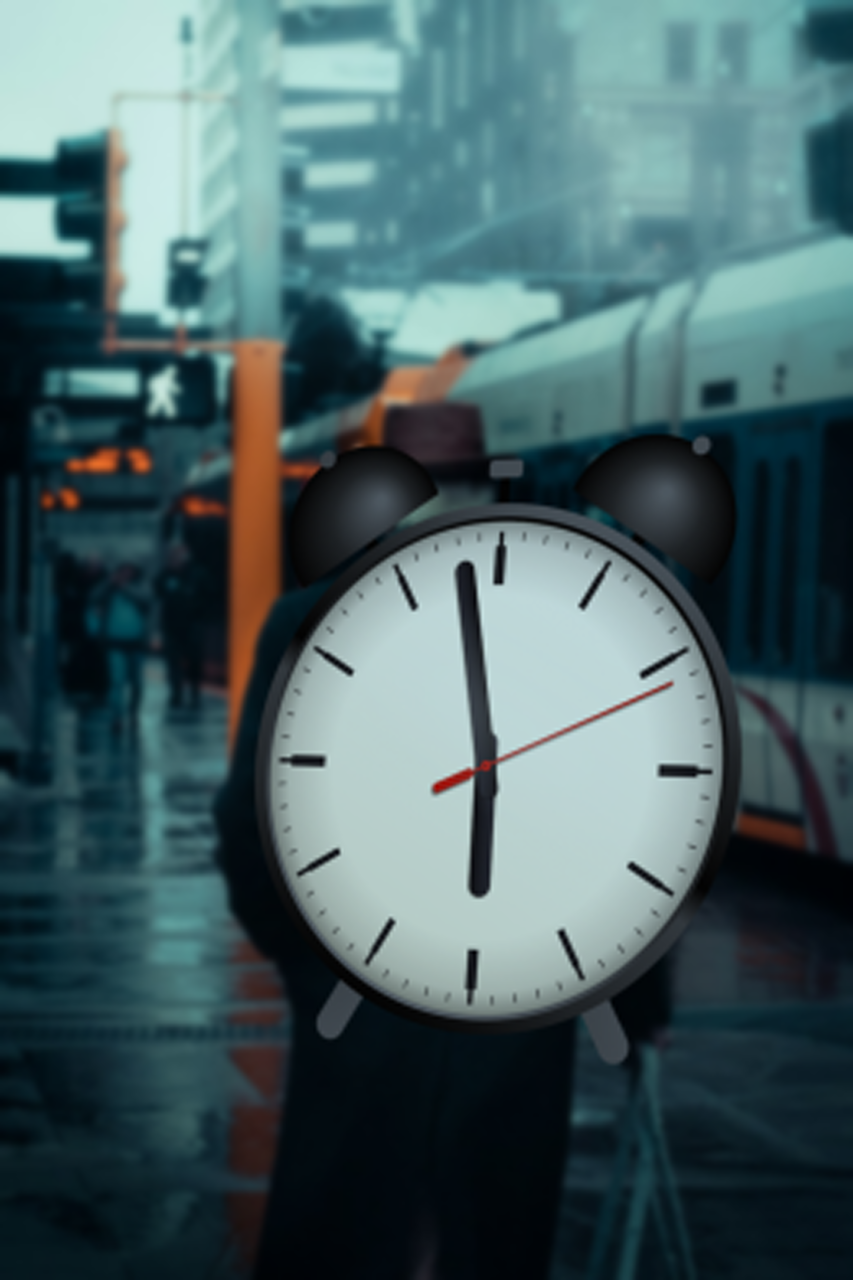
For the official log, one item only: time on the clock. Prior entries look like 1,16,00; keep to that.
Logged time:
5,58,11
